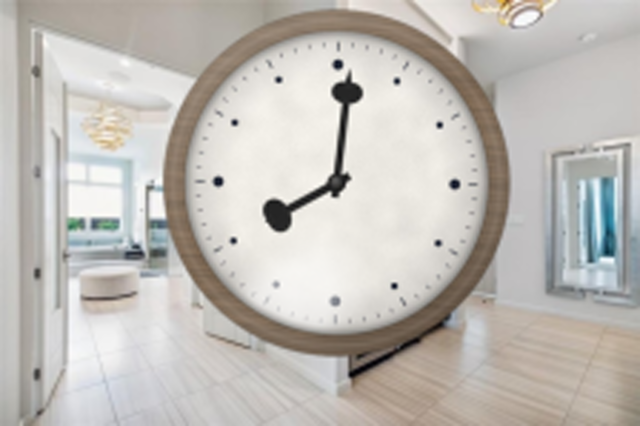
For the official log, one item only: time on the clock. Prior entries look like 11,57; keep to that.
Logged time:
8,01
